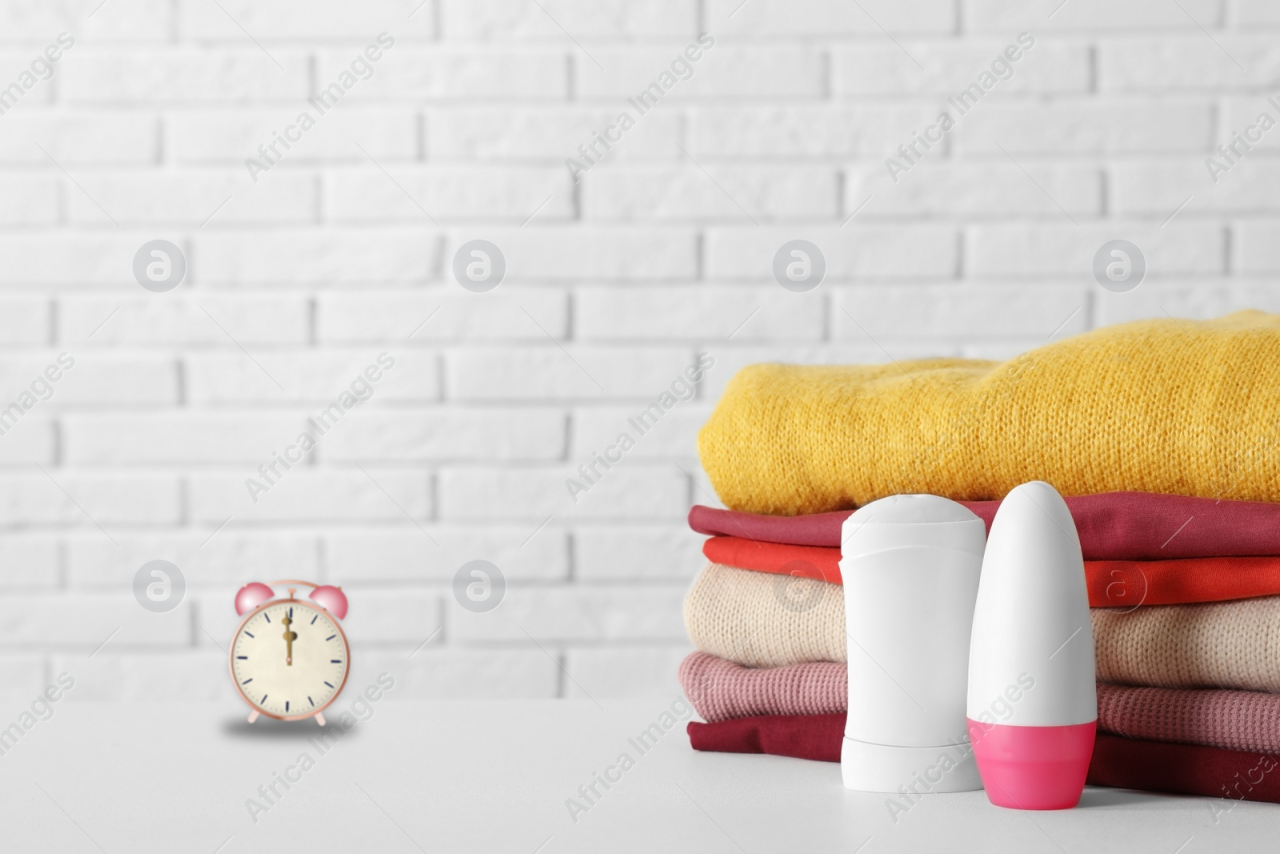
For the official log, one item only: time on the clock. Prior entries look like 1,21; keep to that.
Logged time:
11,59
